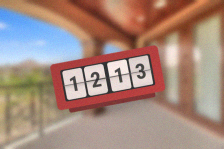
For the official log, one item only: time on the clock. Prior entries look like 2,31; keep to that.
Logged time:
12,13
